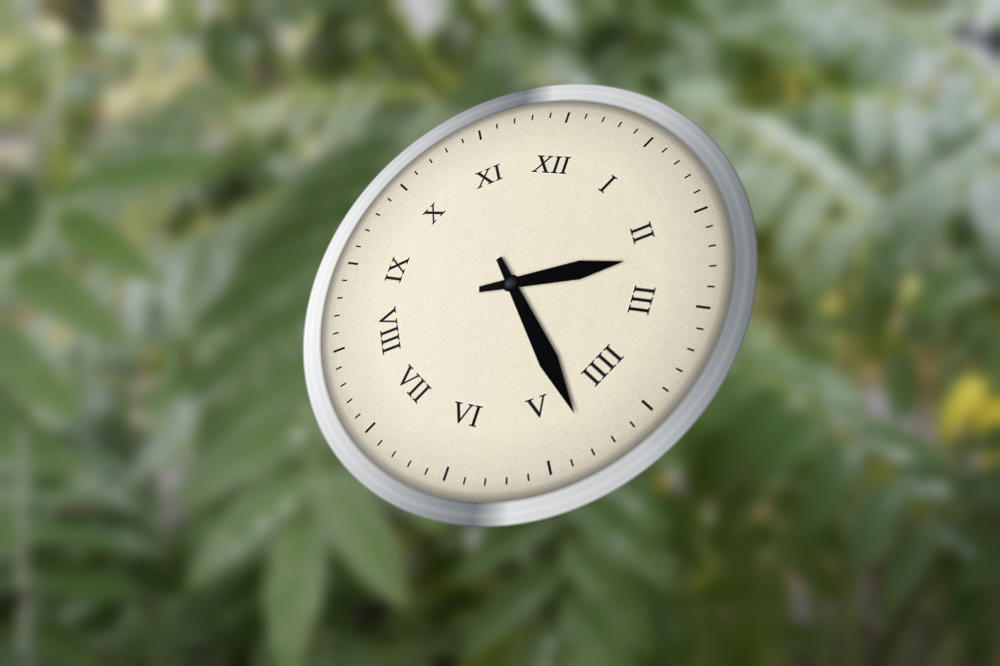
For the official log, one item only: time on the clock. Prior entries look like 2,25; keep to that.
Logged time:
2,23
